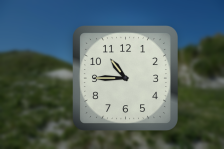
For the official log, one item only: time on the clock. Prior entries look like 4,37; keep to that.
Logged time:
10,45
